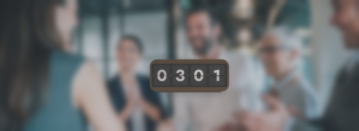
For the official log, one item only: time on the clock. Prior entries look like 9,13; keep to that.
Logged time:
3,01
